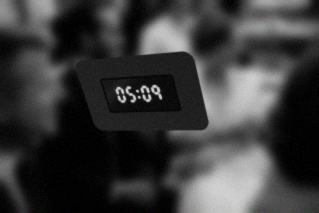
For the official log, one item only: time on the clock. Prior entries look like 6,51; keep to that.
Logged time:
5,09
